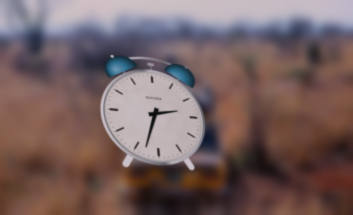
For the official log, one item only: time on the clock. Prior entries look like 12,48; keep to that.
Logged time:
2,33
